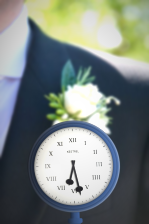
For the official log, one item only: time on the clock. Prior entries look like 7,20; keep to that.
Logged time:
6,28
